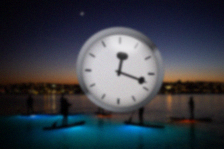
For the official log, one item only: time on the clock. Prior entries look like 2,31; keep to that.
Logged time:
12,18
